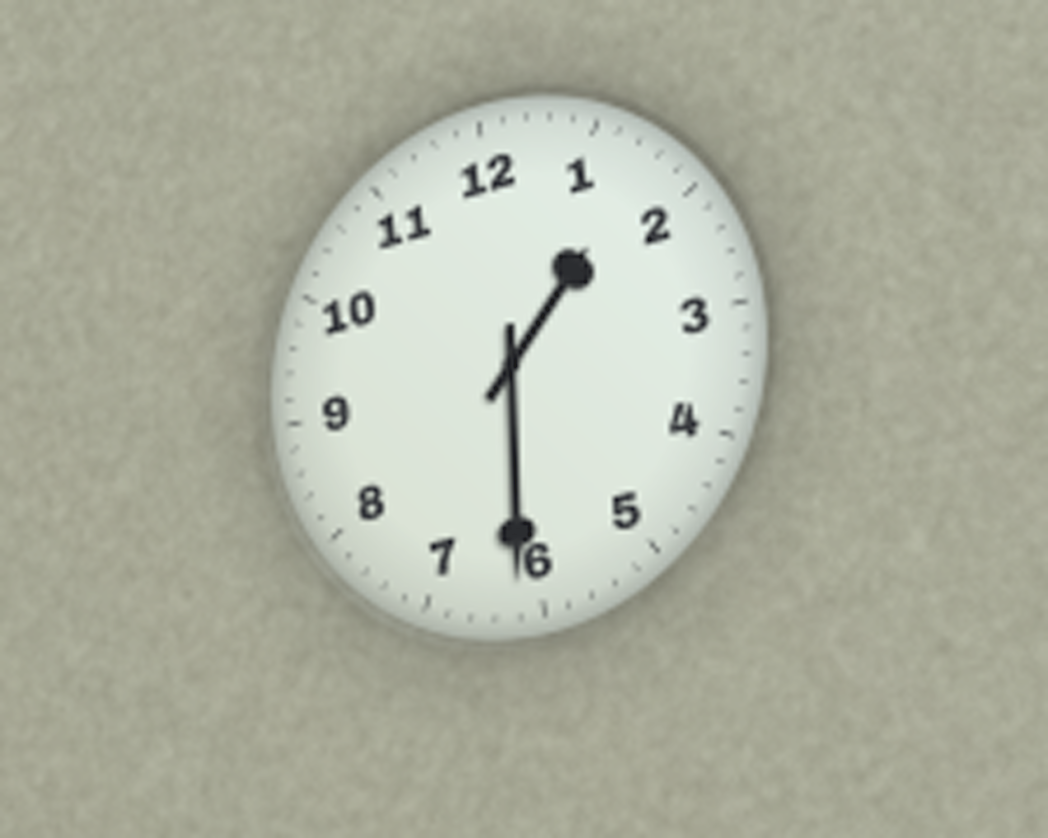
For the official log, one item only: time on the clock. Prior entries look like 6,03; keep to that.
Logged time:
1,31
